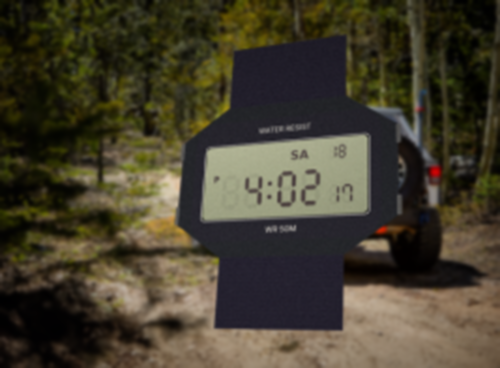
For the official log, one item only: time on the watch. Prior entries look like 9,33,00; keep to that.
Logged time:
4,02,17
